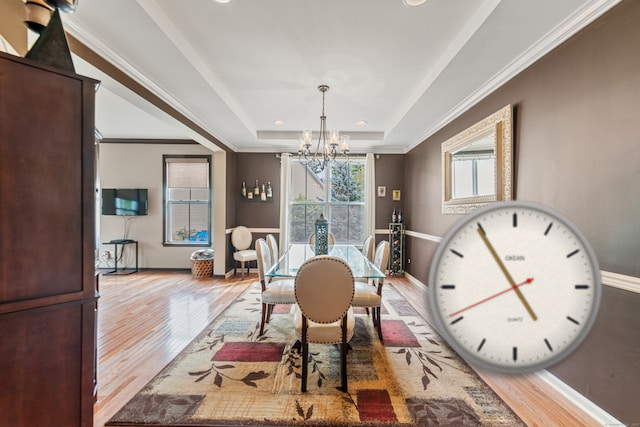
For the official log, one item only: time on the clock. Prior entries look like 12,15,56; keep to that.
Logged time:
4,54,41
